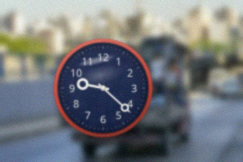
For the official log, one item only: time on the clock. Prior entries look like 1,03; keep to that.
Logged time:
9,22
